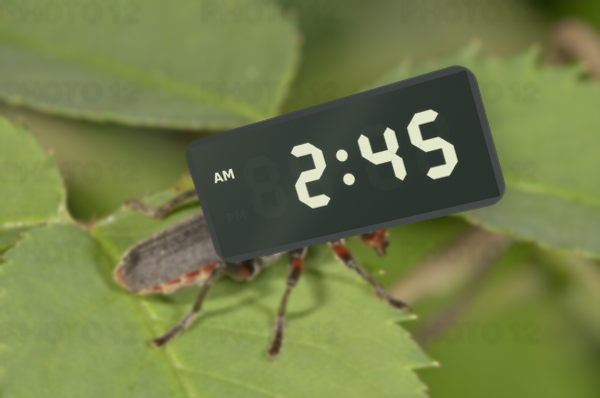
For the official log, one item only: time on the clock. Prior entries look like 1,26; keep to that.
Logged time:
2,45
